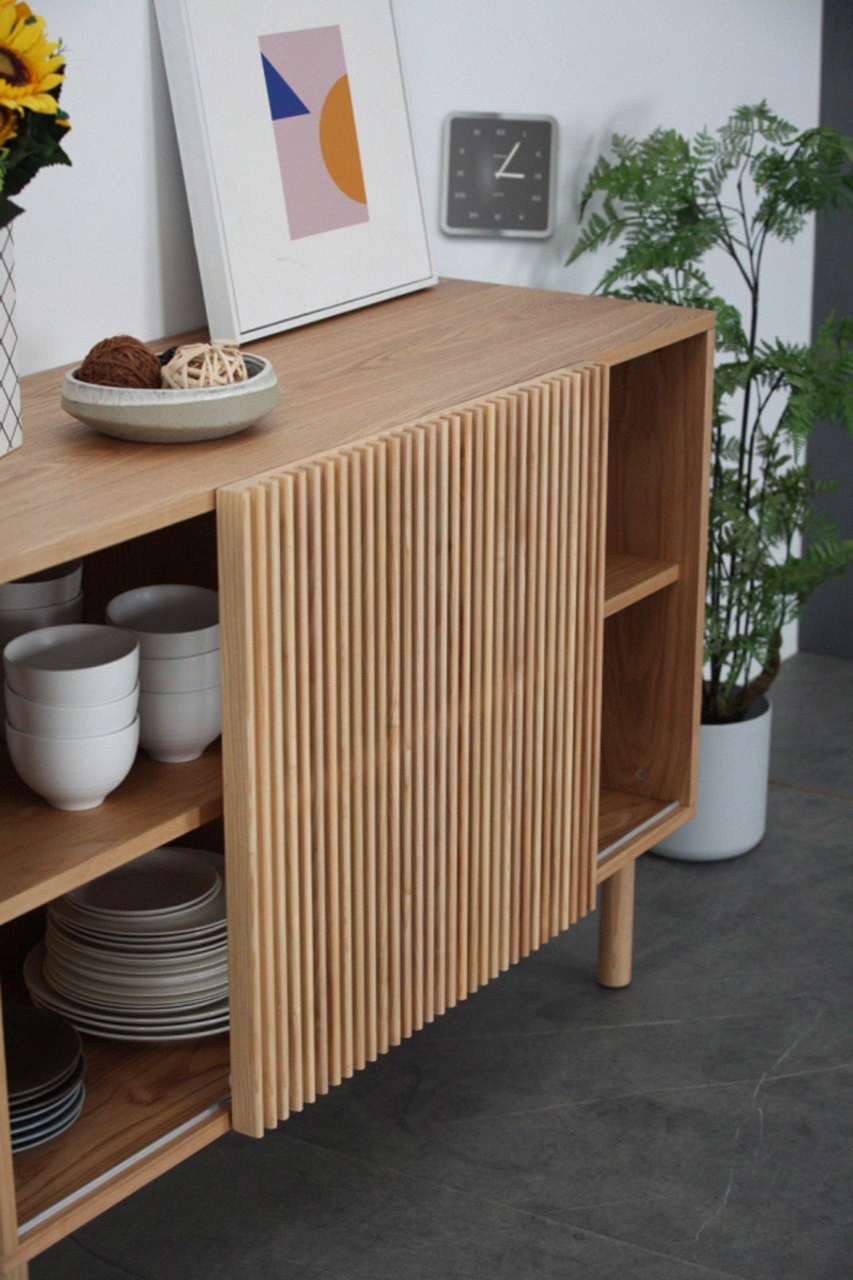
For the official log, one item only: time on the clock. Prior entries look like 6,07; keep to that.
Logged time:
3,05
